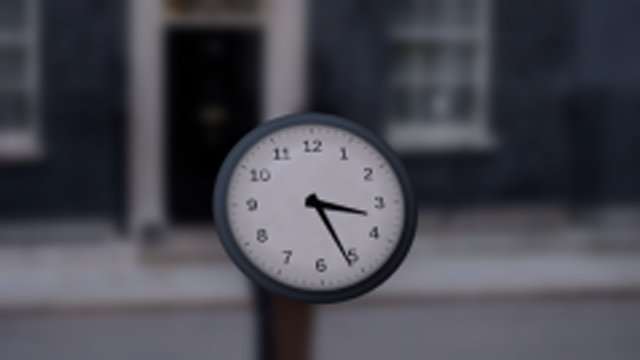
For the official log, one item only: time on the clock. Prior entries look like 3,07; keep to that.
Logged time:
3,26
